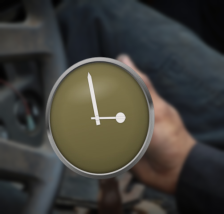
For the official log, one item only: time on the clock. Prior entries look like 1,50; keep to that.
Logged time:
2,58
